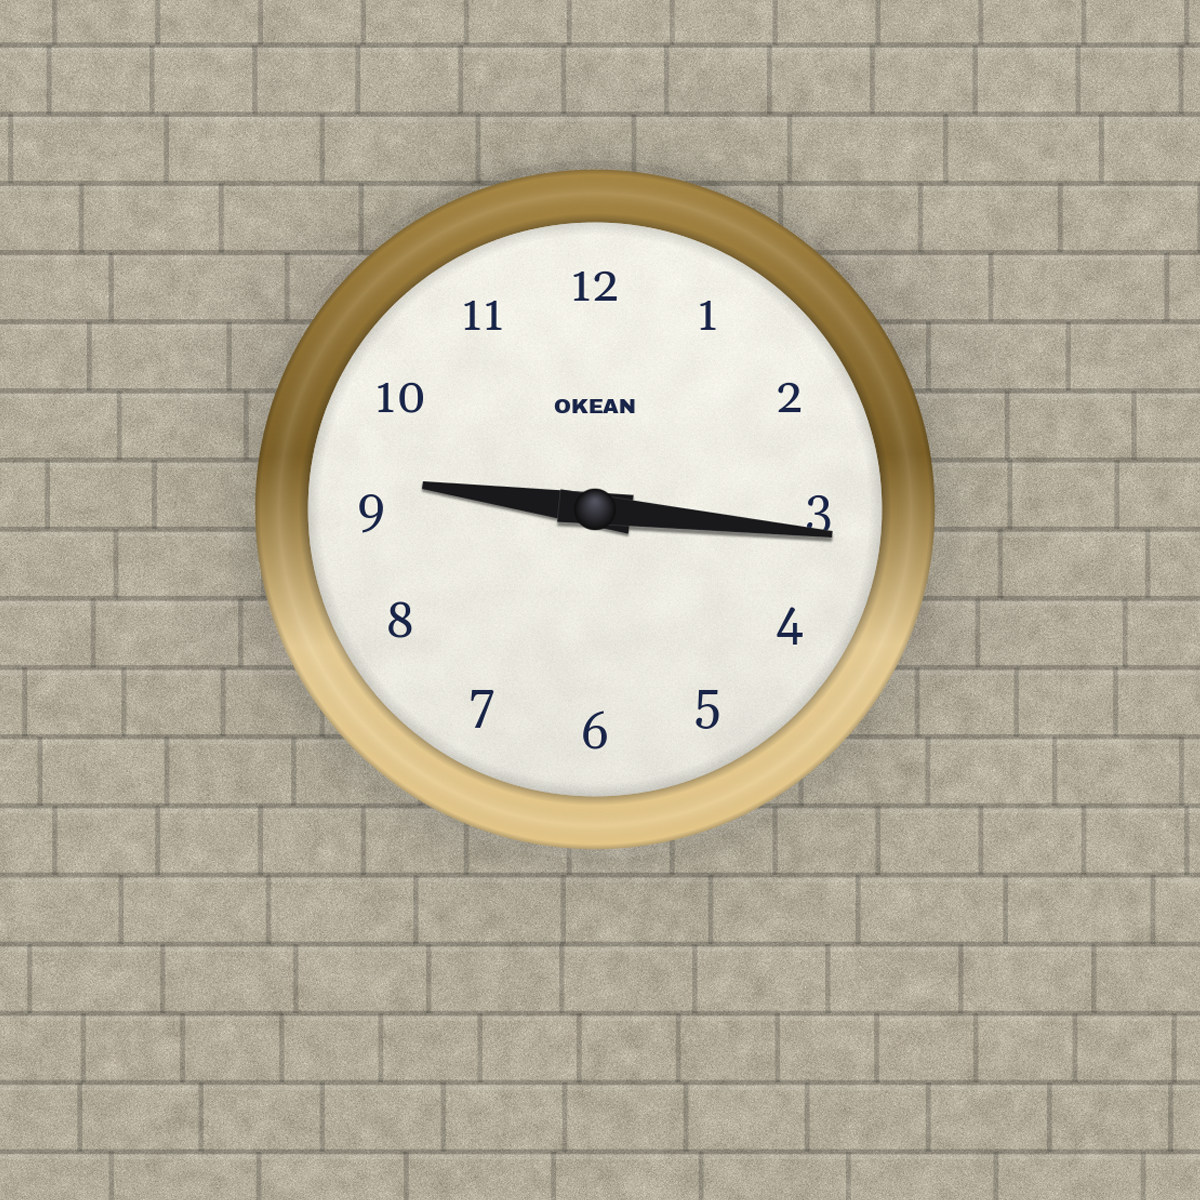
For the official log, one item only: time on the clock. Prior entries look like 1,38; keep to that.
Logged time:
9,16
